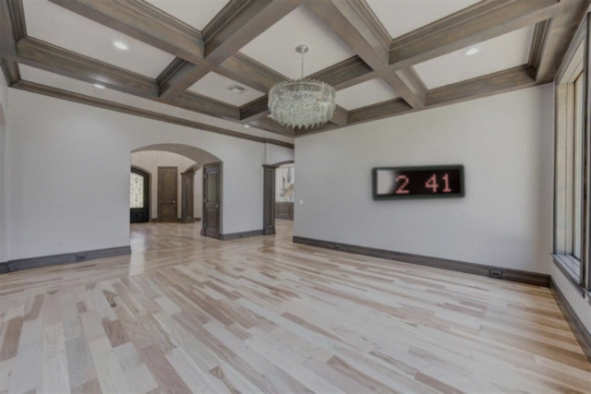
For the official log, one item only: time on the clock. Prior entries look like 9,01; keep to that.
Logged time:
2,41
